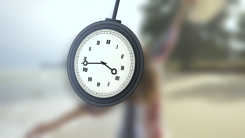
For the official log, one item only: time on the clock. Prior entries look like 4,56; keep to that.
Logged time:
3,43
